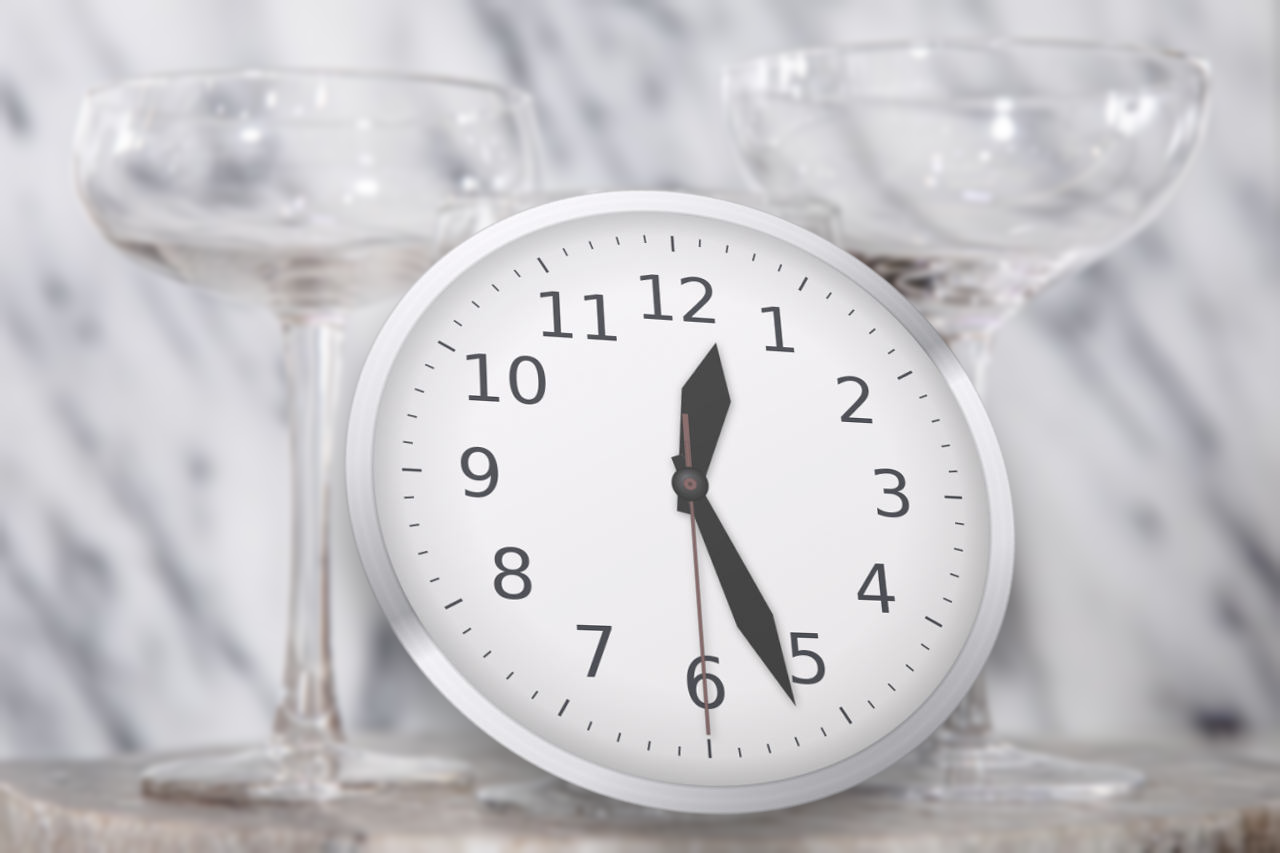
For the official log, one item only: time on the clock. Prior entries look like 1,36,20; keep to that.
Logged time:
12,26,30
